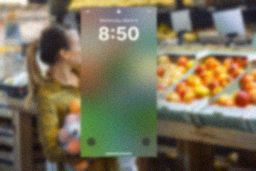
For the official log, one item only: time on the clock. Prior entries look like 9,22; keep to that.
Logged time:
8,50
